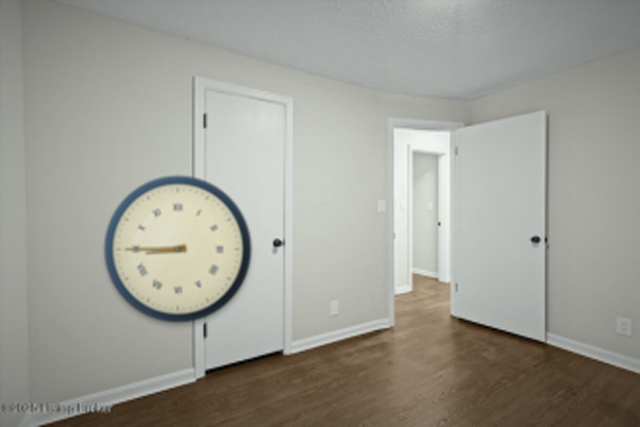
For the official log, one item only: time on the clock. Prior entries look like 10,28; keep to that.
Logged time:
8,45
